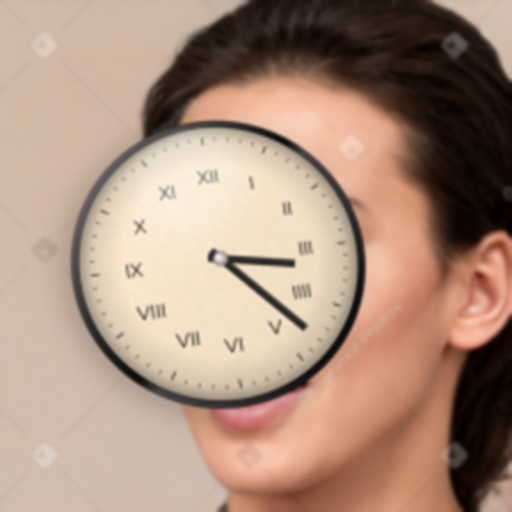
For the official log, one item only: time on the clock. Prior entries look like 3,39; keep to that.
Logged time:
3,23
